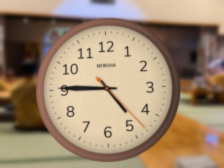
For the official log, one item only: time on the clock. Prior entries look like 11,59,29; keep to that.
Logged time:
4,45,23
